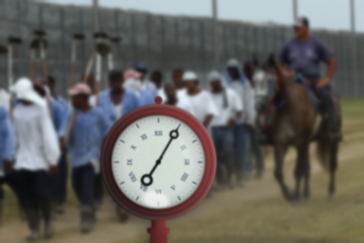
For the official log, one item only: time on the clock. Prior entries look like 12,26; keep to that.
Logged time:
7,05
